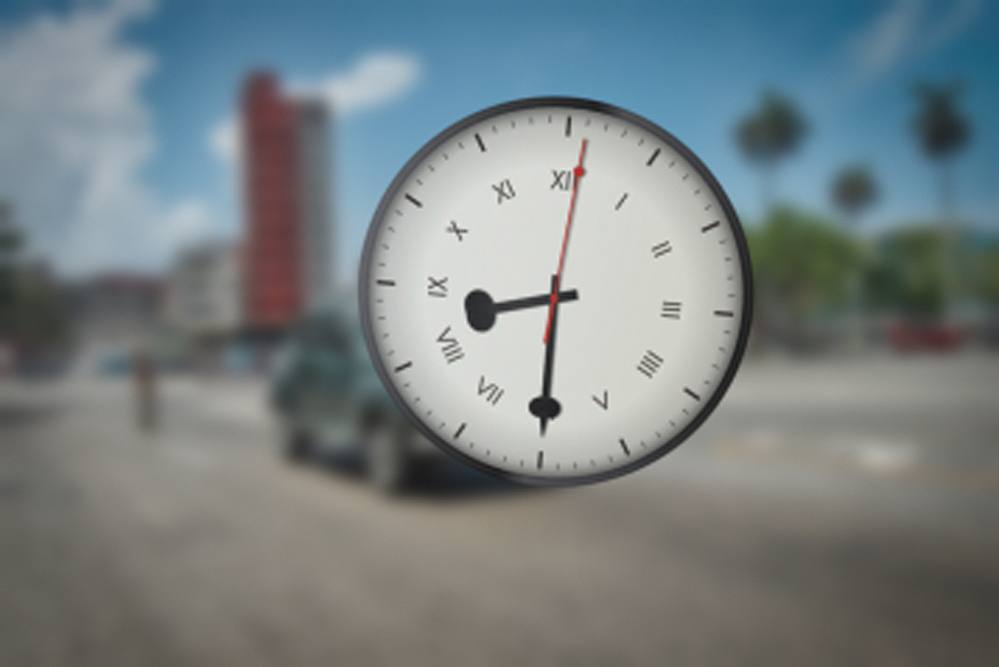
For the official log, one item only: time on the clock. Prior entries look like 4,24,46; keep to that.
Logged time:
8,30,01
